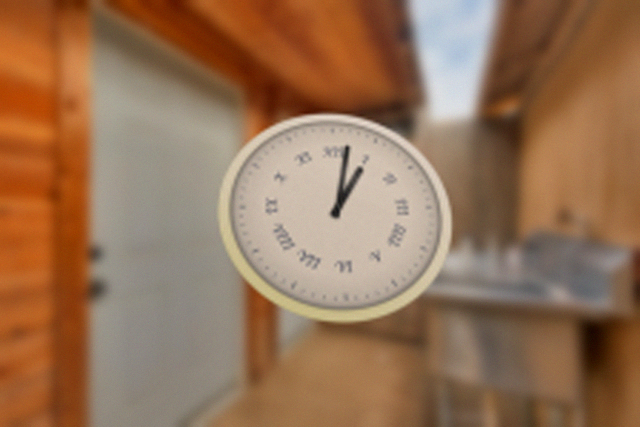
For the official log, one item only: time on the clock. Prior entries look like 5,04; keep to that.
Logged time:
1,02
